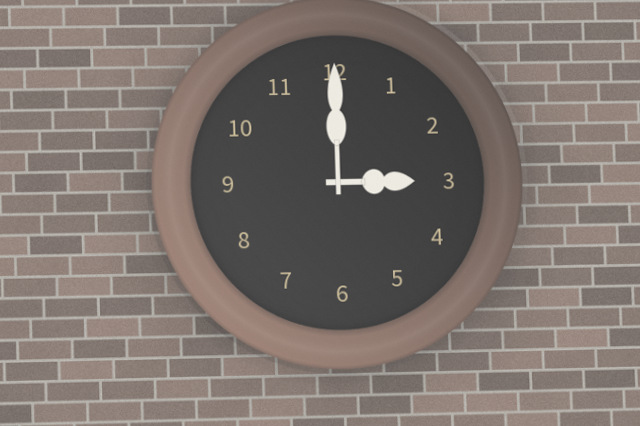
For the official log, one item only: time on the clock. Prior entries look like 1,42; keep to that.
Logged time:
3,00
